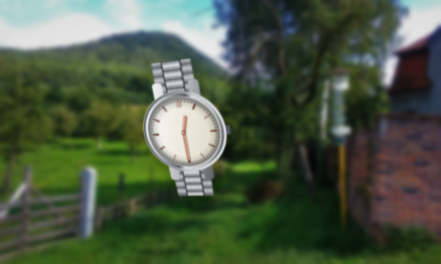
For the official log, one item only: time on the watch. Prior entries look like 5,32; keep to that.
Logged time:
12,30
